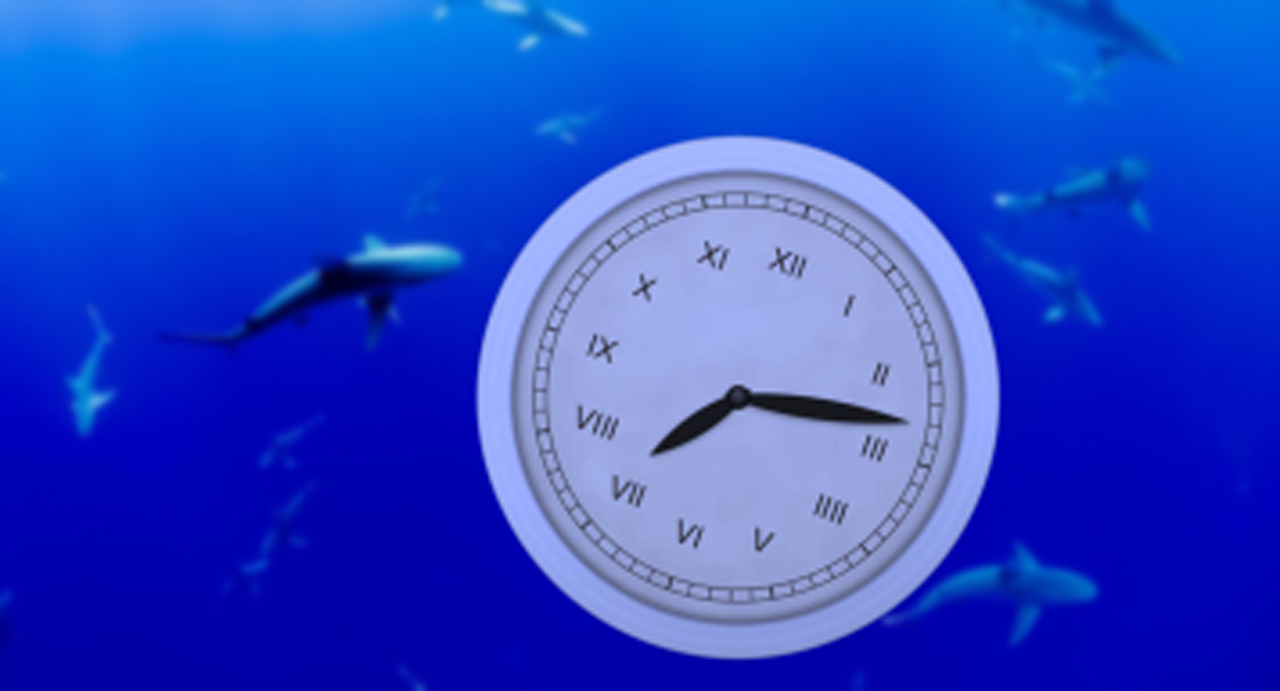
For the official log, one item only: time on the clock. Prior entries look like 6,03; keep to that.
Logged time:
7,13
